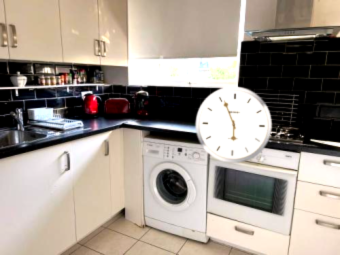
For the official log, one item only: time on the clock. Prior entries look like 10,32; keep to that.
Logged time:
5,56
